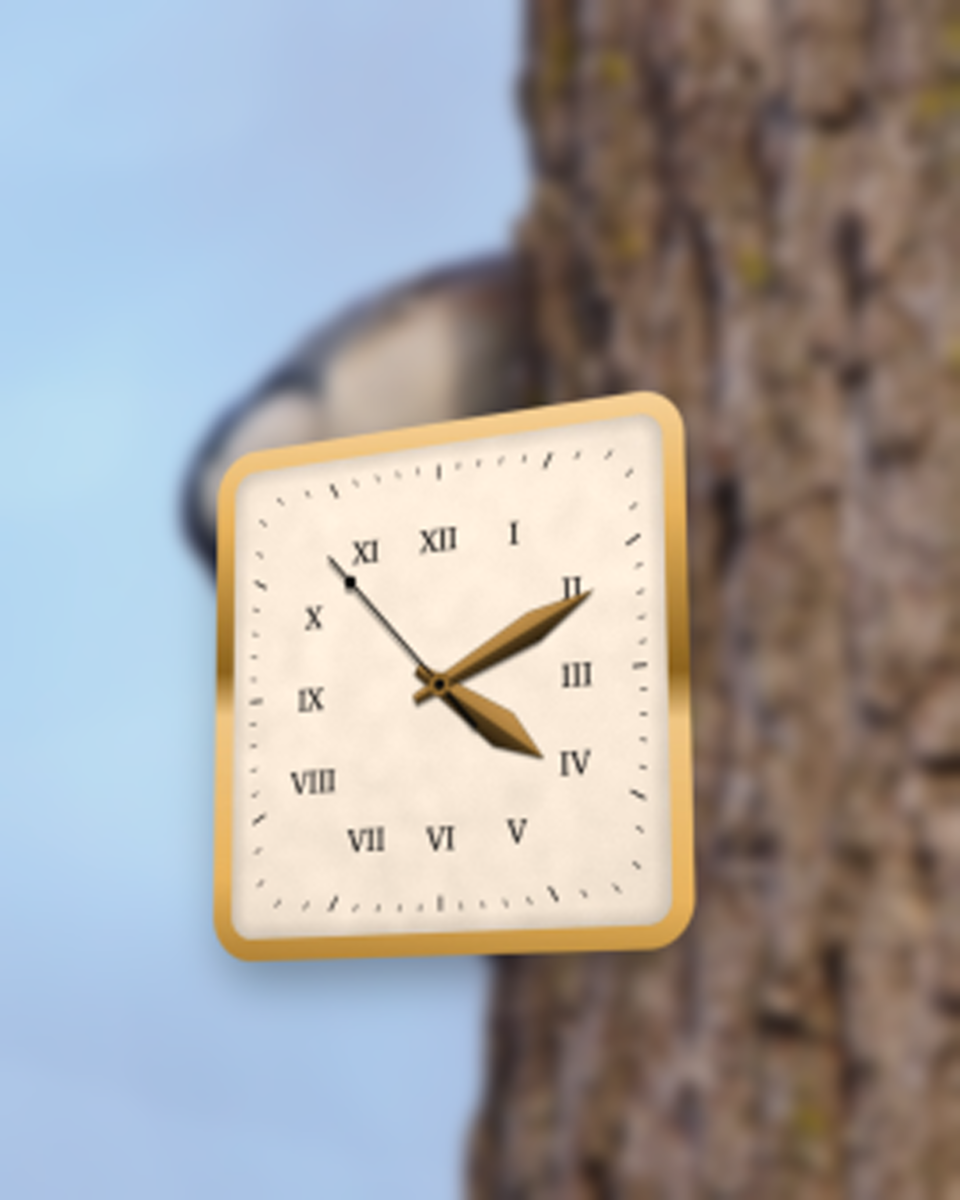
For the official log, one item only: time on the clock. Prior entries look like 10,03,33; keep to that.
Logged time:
4,10,53
